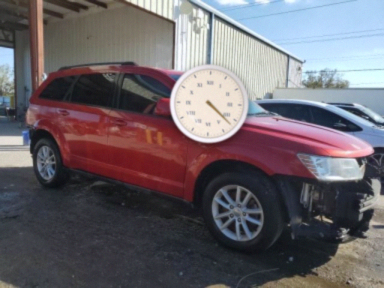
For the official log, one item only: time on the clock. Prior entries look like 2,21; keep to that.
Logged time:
4,22
